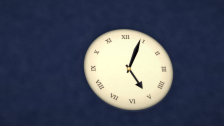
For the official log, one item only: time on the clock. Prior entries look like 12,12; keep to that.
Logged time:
5,04
